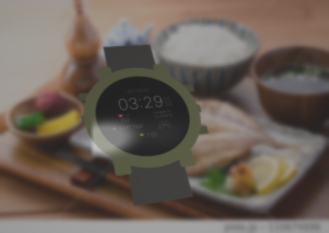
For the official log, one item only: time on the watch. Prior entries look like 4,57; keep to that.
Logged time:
3,29
